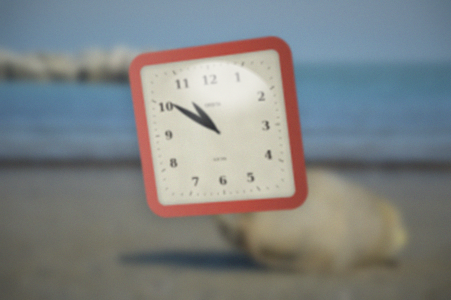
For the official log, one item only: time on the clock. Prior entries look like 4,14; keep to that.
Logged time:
10,51
